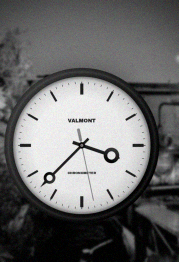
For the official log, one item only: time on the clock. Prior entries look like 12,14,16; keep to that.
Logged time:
3,37,28
